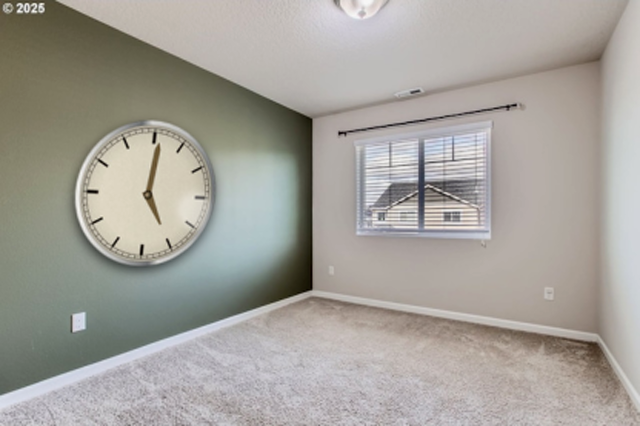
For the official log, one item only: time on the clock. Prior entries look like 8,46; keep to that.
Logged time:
5,01
